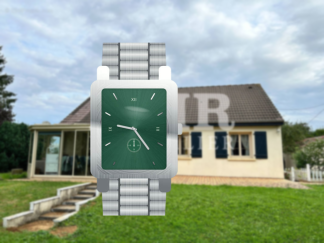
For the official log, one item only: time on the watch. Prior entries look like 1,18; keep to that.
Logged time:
9,24
